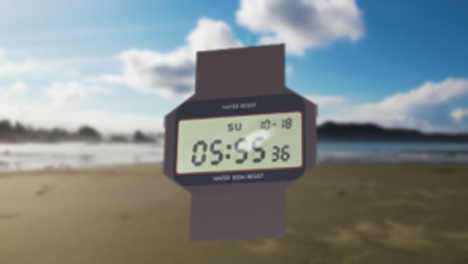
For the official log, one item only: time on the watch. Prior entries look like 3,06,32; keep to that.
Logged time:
5,55,36
